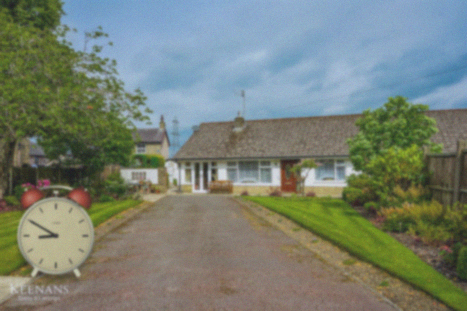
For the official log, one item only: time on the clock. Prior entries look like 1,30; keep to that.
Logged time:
8,50
